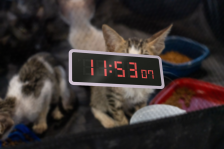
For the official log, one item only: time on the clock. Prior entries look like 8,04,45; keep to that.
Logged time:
11,53,07
